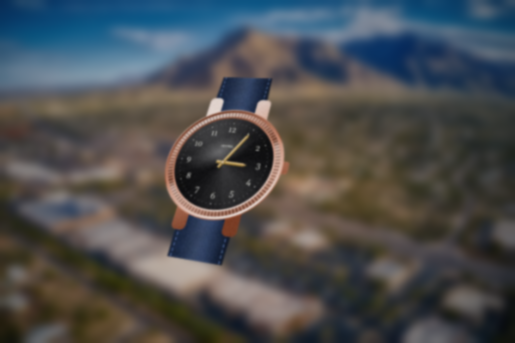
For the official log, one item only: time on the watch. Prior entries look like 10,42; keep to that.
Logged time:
3,05
